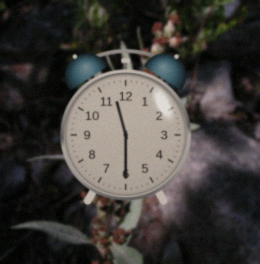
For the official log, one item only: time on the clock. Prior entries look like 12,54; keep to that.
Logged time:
11,30
